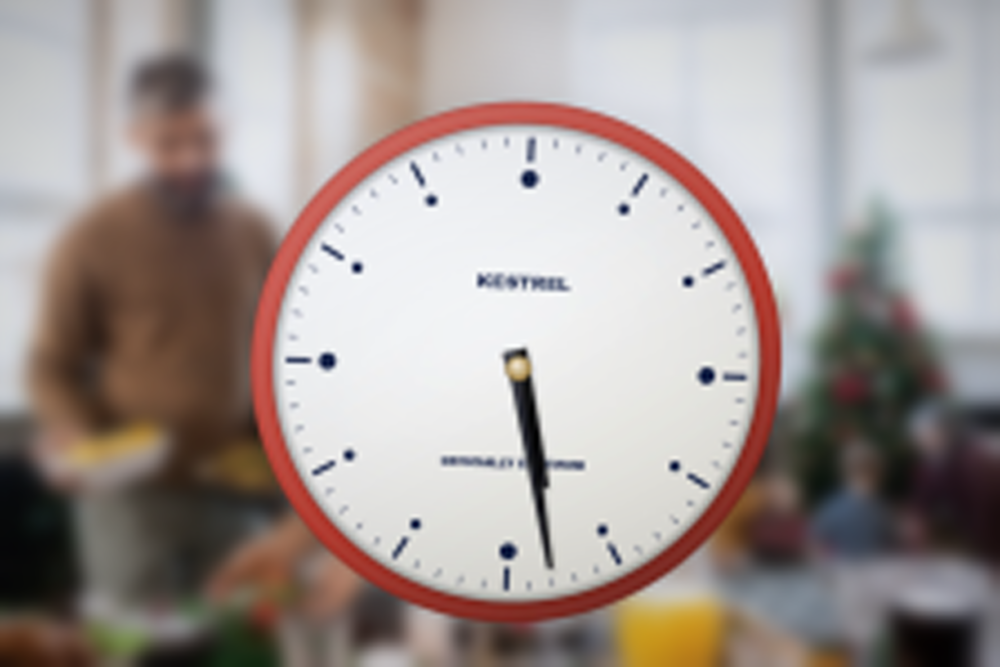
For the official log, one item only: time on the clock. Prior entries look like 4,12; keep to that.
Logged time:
5,28
